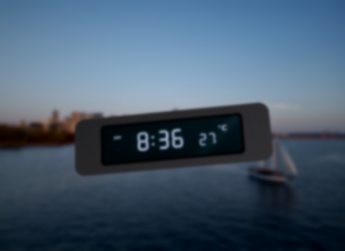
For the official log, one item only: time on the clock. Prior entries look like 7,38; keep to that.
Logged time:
8,36
